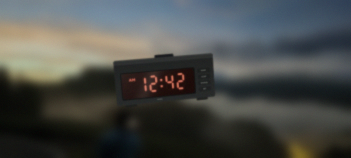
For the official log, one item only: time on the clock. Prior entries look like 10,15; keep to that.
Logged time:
12,42
